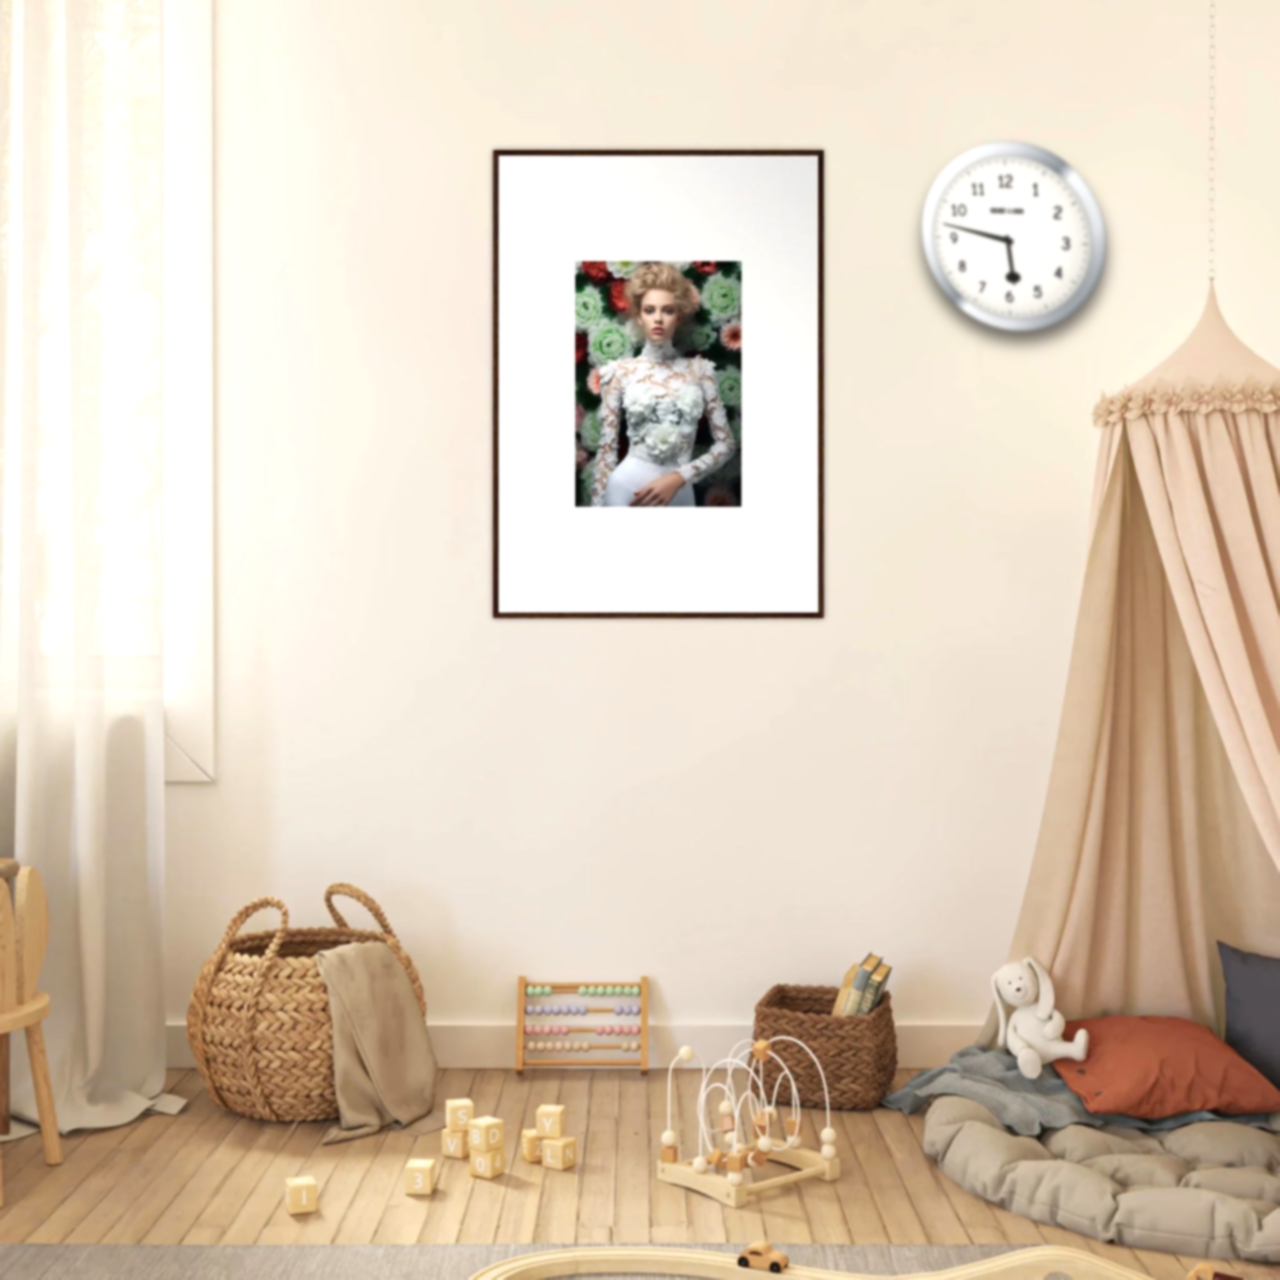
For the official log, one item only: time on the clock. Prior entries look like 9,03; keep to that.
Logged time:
5,47
